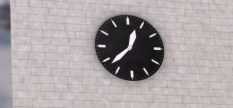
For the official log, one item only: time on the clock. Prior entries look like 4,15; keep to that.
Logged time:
12,38
